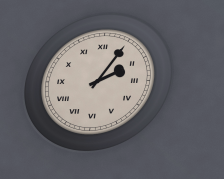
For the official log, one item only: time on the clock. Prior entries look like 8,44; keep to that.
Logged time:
2,05
